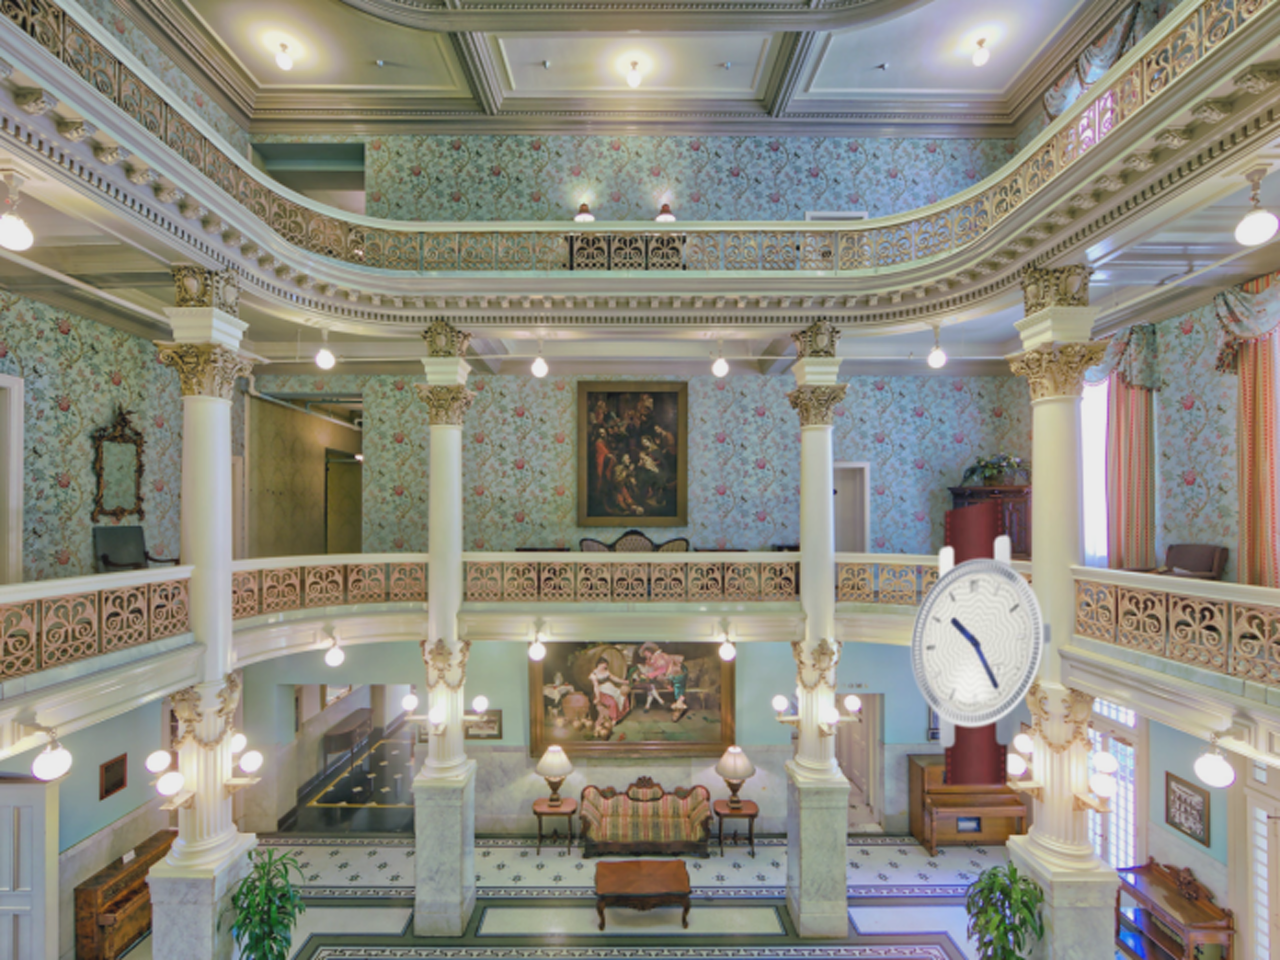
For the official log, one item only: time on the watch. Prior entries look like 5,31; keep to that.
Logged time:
10,25
